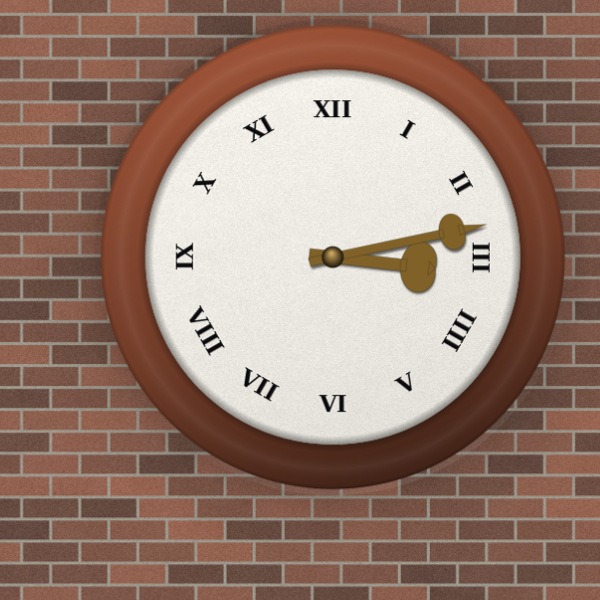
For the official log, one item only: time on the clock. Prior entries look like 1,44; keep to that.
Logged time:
3,13
